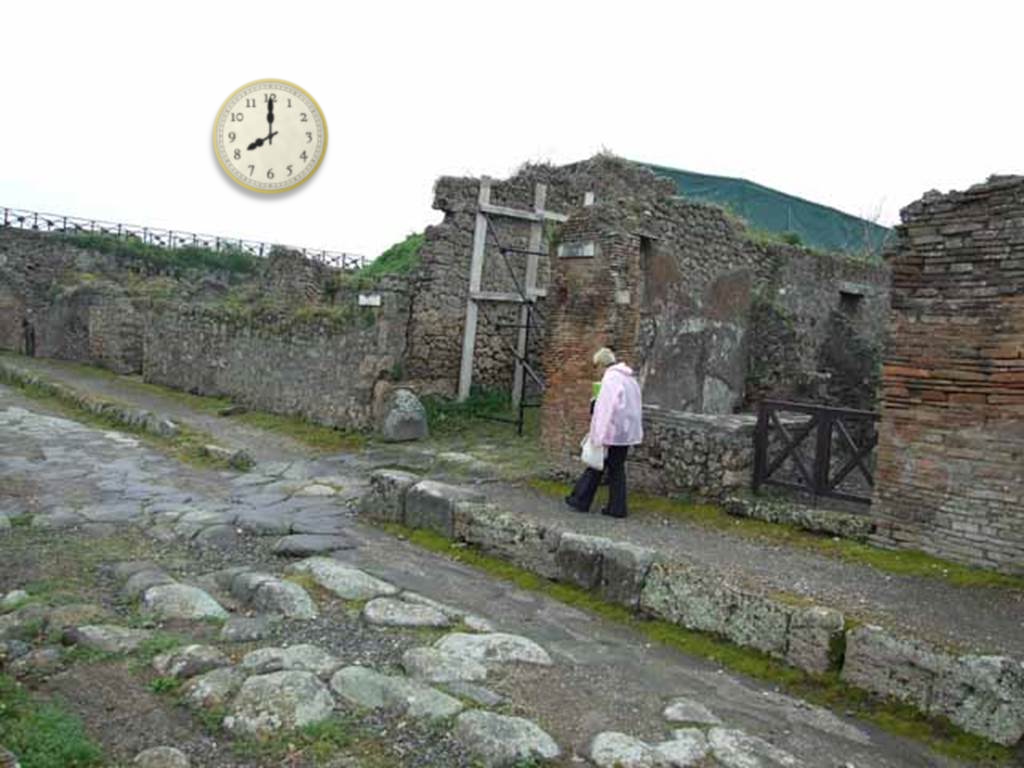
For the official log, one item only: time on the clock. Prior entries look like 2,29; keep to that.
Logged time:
8,00
